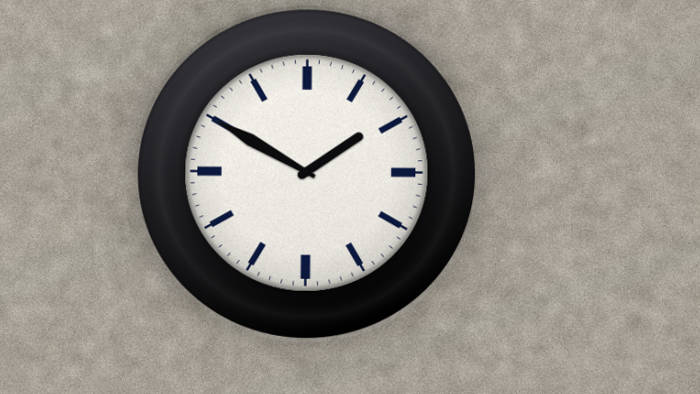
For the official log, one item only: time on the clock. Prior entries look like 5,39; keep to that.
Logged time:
1,50
